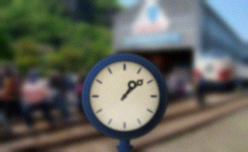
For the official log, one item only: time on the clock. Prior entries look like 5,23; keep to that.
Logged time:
1,08
